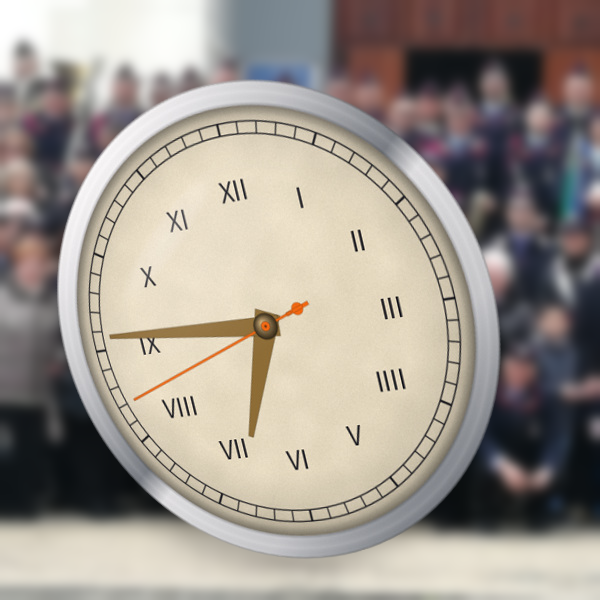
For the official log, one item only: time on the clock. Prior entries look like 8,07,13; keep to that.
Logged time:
6,45,42
